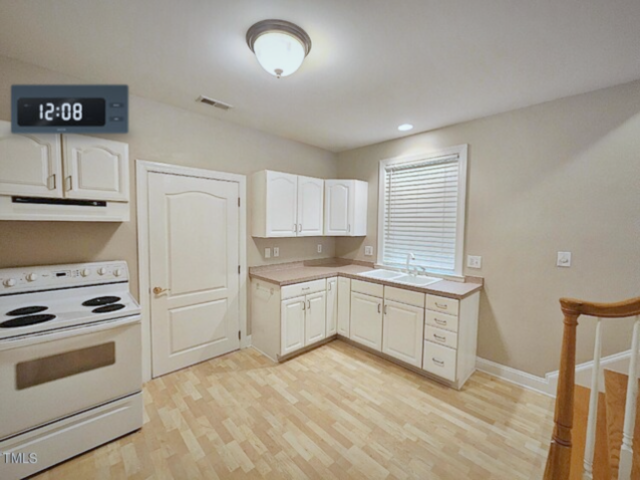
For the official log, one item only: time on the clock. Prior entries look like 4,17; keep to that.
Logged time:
12,08
